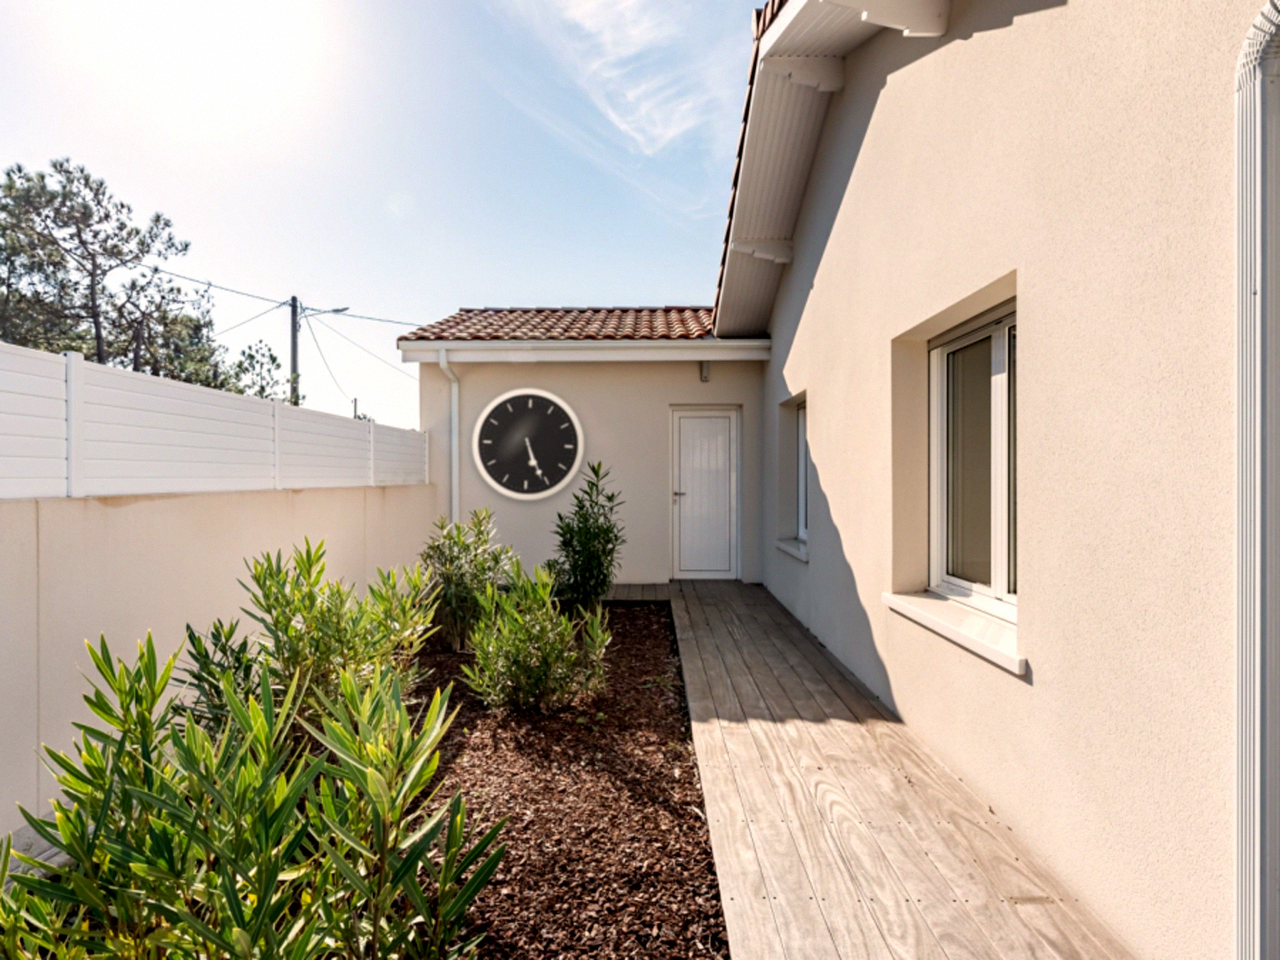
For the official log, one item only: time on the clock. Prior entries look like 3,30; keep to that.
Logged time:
5,26
